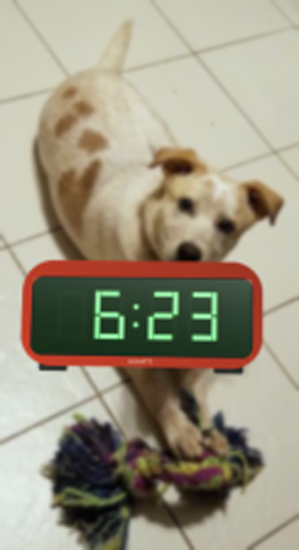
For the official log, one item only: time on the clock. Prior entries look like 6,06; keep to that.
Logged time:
6,23
